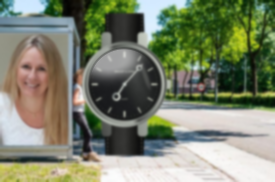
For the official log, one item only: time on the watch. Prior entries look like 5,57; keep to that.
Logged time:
7,07
